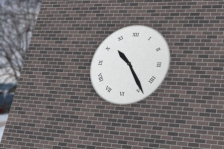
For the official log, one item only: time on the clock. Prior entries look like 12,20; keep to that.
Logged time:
10,24
